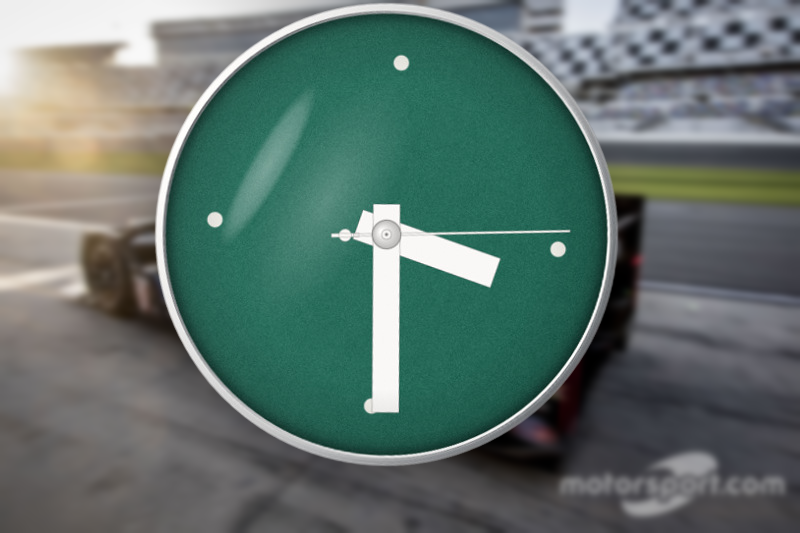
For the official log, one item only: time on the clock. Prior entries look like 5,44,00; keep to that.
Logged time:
3,29,14
